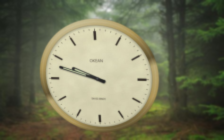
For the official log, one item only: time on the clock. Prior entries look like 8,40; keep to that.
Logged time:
9,48
